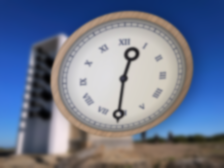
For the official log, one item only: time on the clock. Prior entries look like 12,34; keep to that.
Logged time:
12,31
